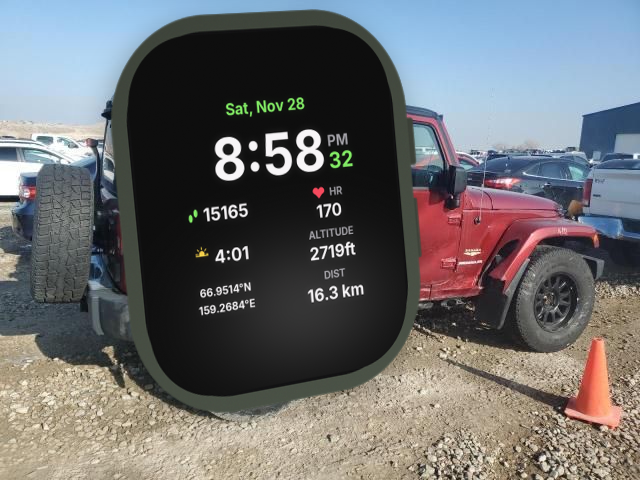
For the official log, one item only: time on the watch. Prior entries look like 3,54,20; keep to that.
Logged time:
8,58,32
